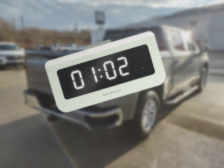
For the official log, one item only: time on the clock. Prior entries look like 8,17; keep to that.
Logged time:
1,02
